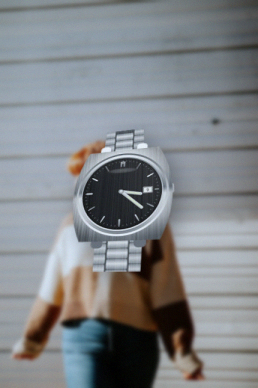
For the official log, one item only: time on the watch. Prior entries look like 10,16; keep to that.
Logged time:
3,22
